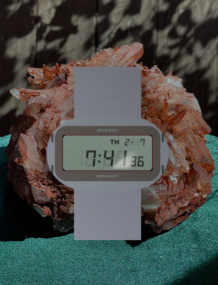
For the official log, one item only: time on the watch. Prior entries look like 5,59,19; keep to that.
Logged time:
7,41,36
